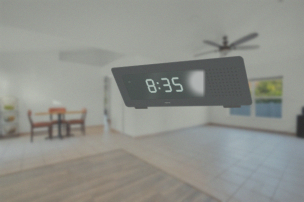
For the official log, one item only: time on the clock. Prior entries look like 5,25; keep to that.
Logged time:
8,35
